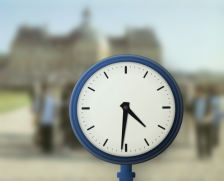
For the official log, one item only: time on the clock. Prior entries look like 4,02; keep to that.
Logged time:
4,31
